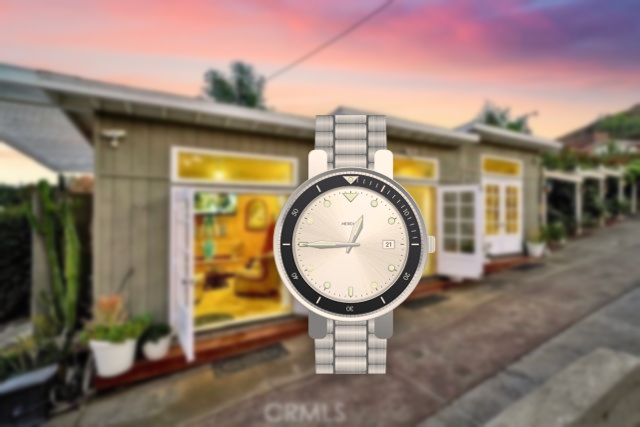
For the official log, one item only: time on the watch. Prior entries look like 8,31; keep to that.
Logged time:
12,45
